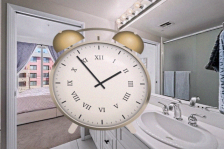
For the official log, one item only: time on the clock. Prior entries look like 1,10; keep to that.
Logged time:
1,54
